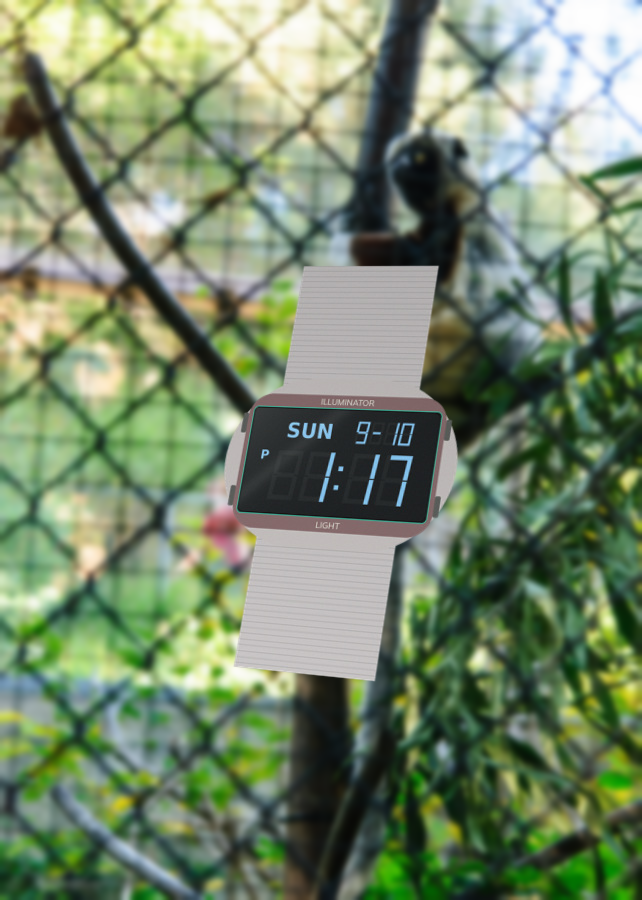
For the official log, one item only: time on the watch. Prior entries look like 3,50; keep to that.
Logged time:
1,17
